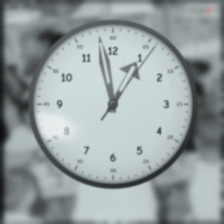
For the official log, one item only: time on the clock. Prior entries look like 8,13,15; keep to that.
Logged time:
12,58,06
